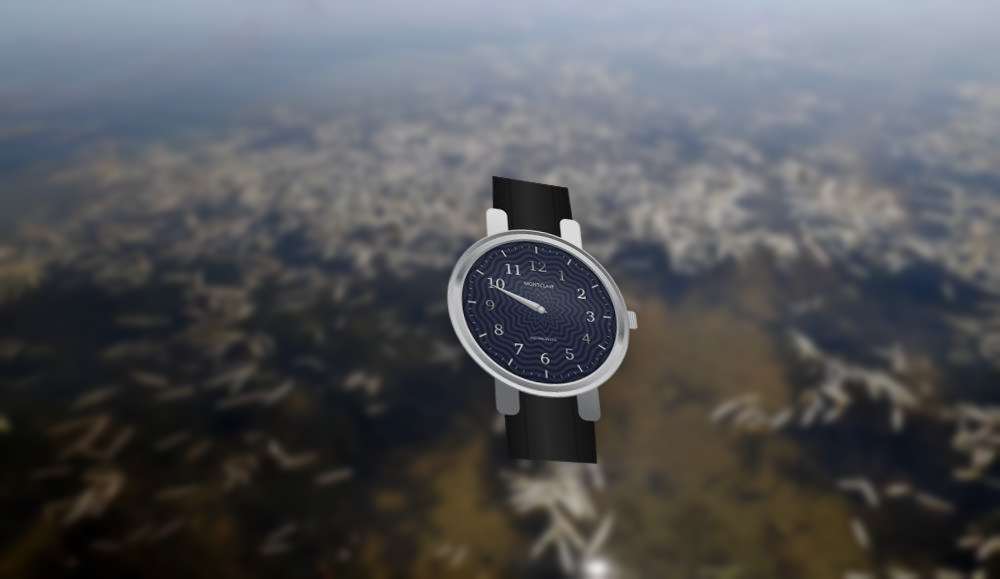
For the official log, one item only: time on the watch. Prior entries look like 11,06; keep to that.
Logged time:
9,49
